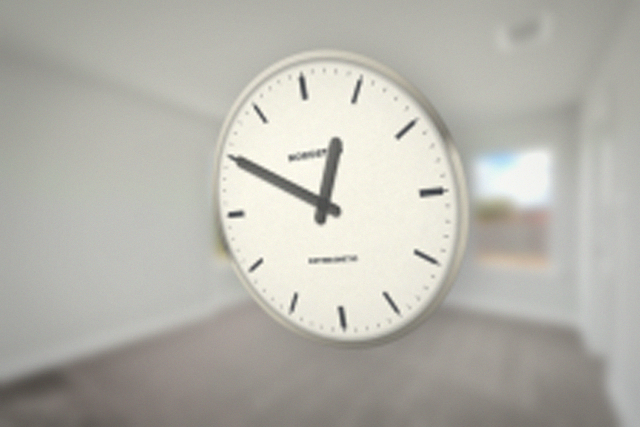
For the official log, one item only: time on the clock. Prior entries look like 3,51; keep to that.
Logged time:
12,50
